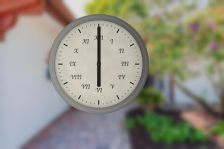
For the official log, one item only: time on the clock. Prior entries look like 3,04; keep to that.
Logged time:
6,00
